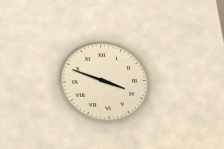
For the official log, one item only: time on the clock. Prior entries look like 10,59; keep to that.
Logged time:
3,49
